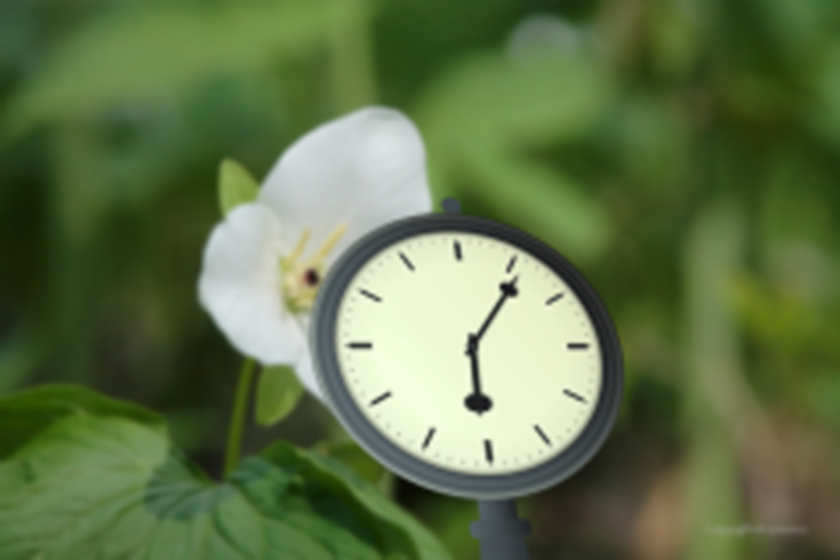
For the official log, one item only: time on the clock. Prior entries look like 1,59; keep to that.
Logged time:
6,06
